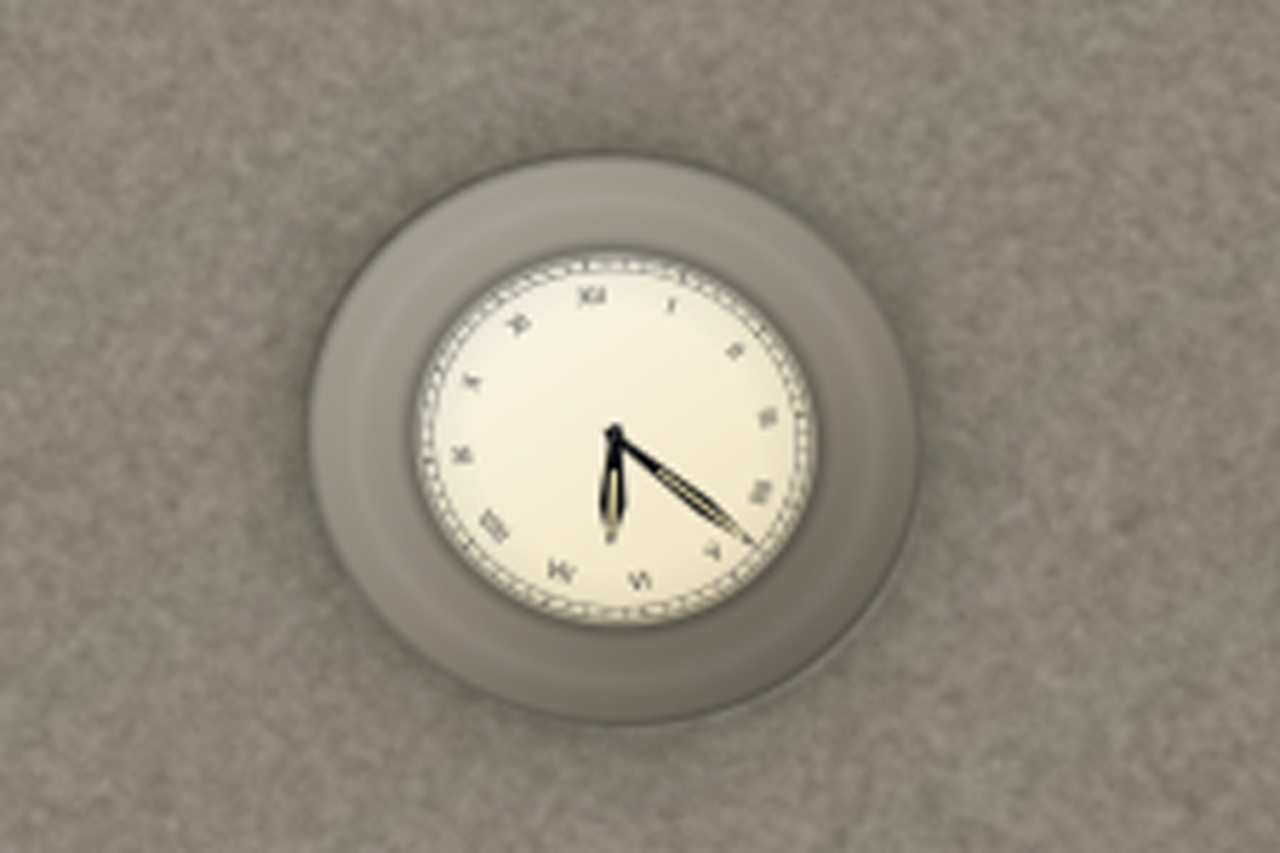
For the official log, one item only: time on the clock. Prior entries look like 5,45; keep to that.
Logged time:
6,23
